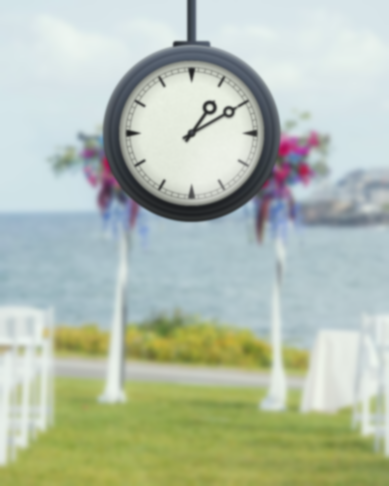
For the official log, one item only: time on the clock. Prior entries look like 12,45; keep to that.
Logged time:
1,10
